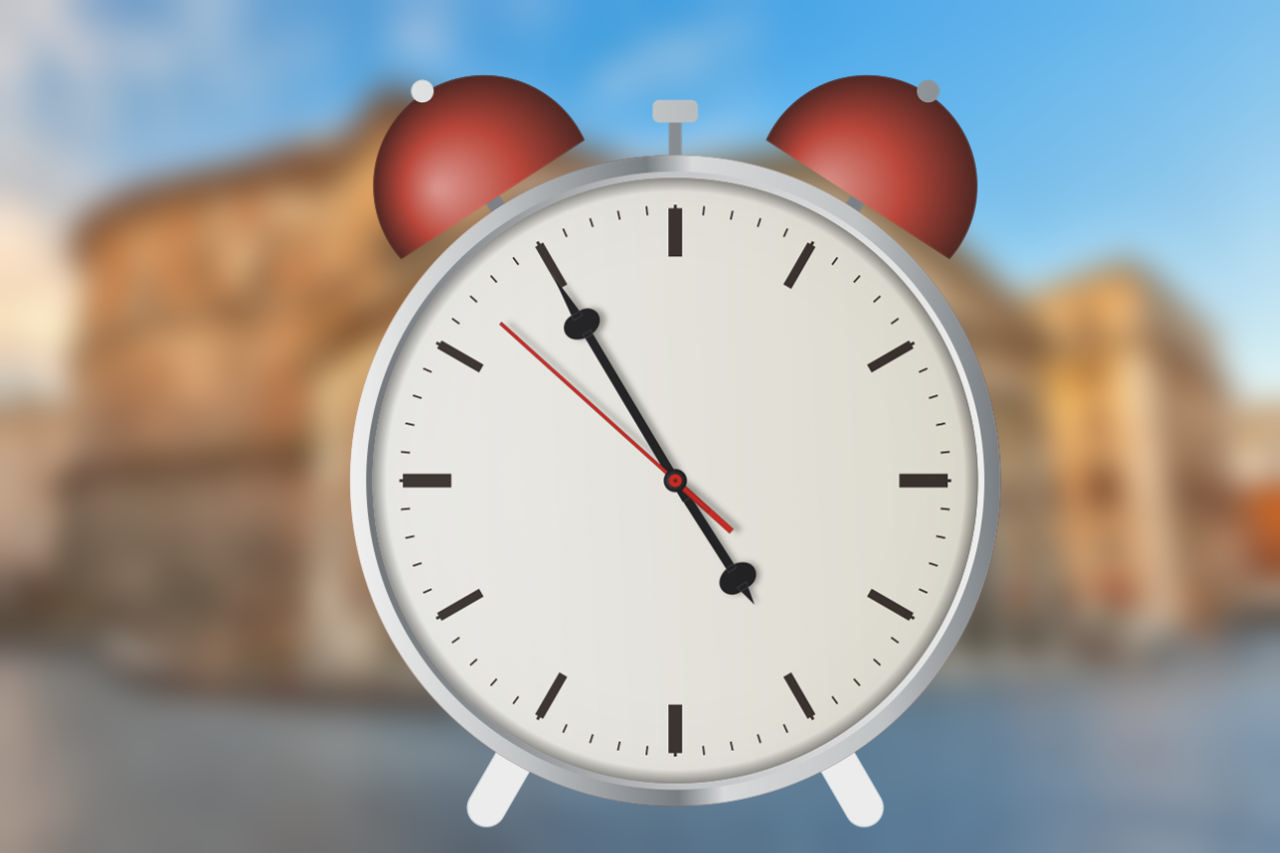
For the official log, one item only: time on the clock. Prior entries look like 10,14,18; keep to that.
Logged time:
4,54,52
